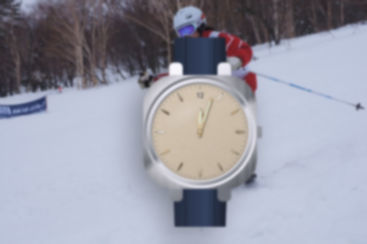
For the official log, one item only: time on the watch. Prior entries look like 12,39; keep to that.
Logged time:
12,03
